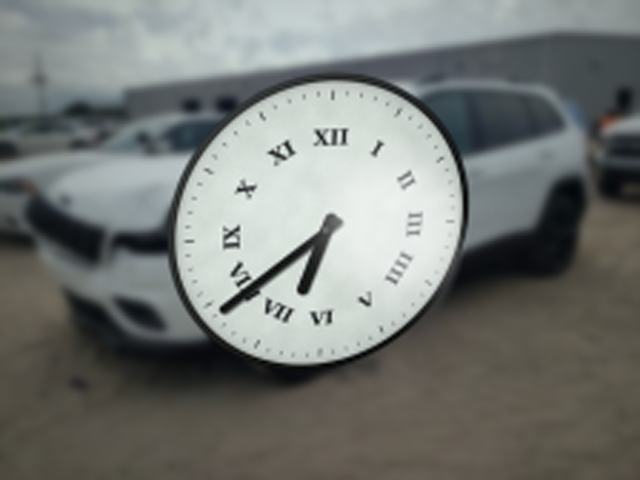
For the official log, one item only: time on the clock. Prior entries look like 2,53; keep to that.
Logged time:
6,39
